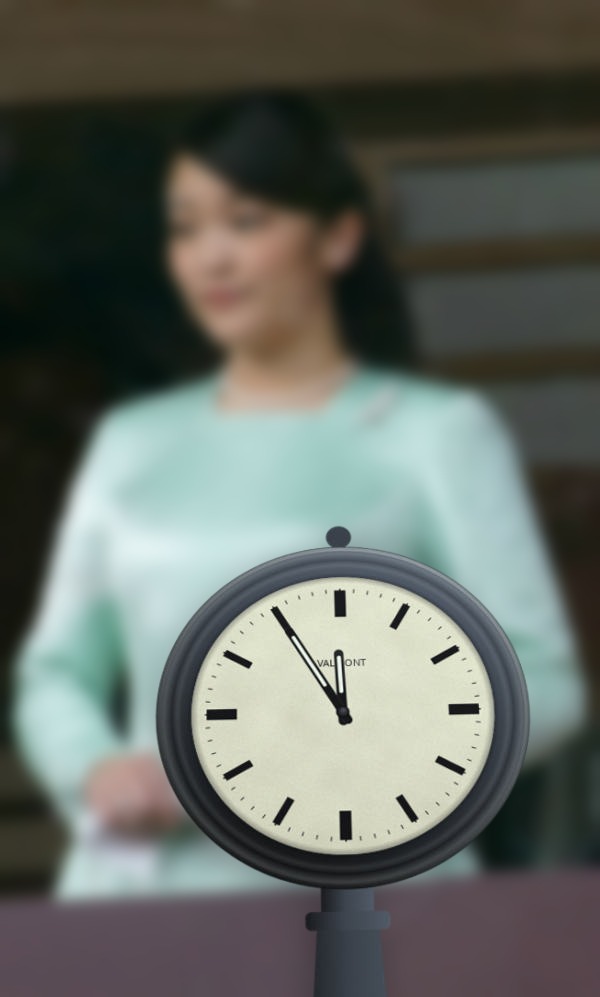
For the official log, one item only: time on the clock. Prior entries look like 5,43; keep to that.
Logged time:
11,55
